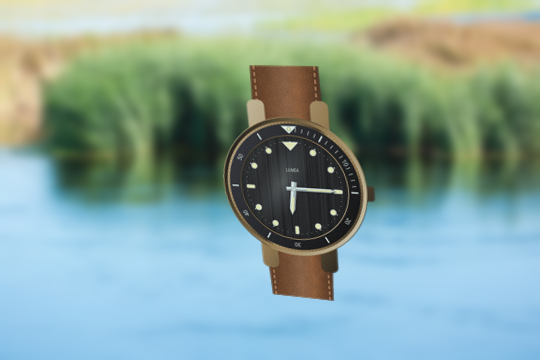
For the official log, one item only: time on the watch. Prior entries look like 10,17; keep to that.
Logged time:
6,15
